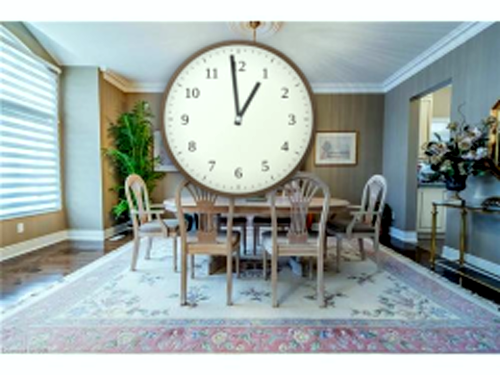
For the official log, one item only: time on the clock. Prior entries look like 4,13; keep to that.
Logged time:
12,59
